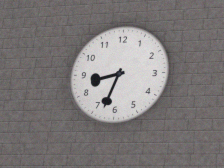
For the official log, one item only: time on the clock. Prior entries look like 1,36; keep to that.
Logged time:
8,33
